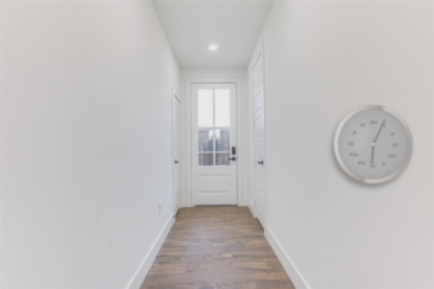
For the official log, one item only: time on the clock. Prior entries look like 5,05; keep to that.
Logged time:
6,04
